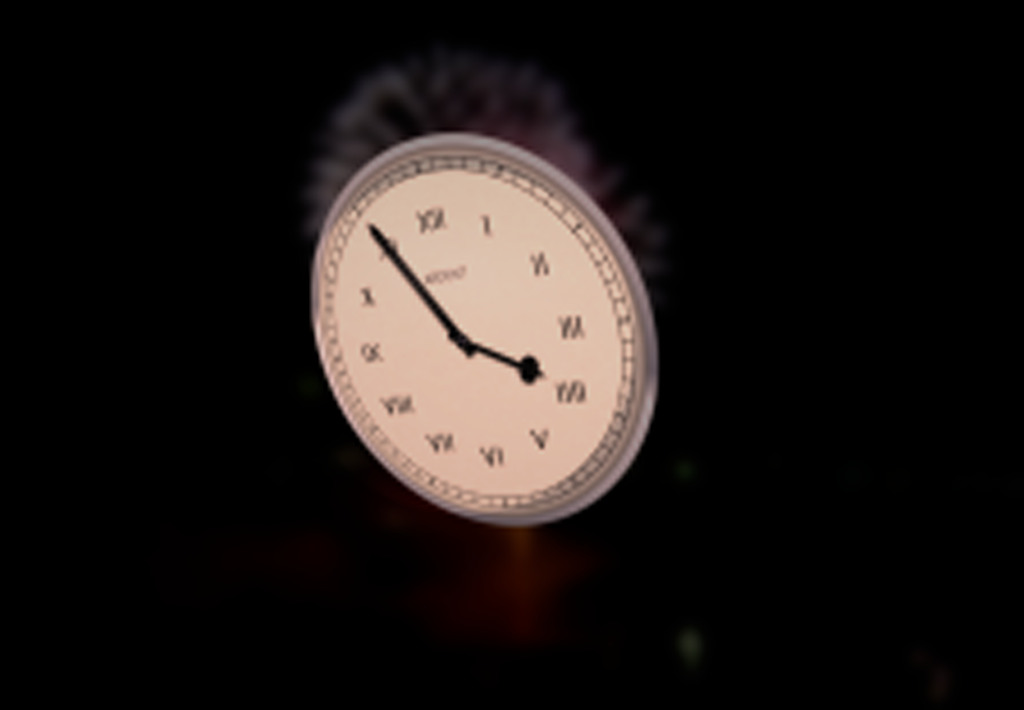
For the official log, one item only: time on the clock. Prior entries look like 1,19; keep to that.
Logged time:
3,55
